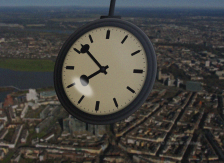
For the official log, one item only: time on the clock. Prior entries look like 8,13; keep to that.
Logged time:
7,52
